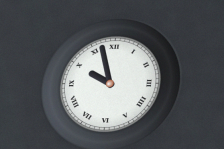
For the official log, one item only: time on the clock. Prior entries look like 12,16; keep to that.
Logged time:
9,57
